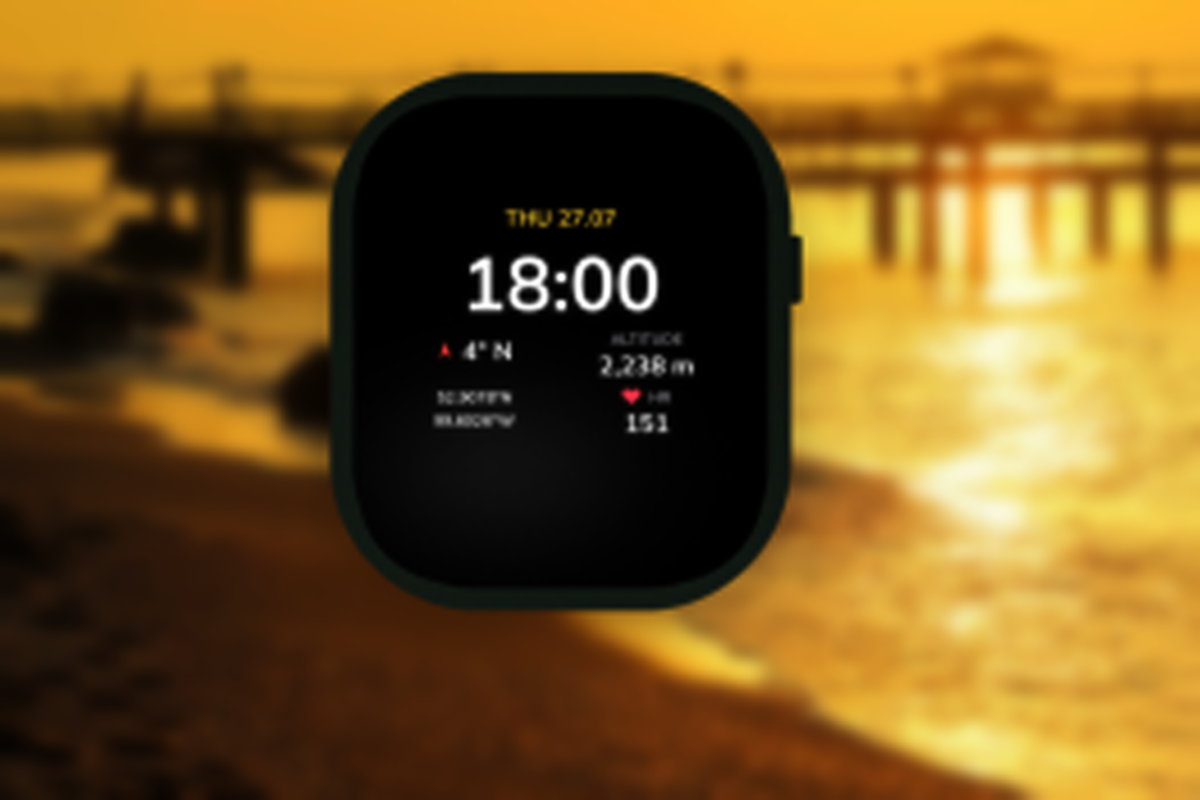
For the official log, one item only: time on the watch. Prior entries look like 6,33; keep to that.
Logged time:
18,00
